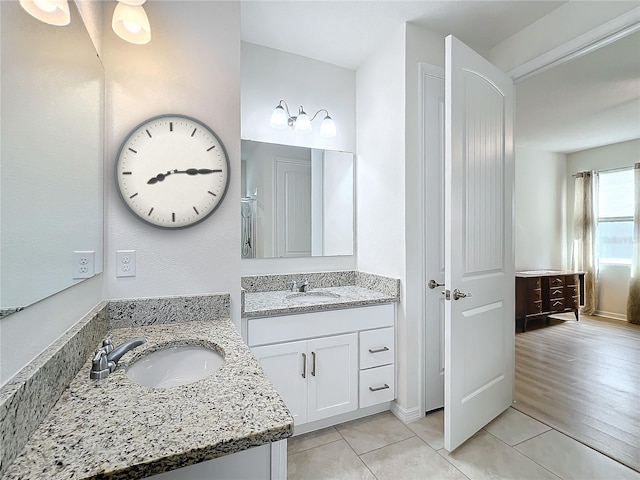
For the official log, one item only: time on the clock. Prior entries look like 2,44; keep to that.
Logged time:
8,15
